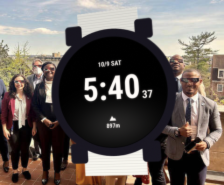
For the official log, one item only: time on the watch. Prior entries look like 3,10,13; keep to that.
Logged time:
5,40,37
